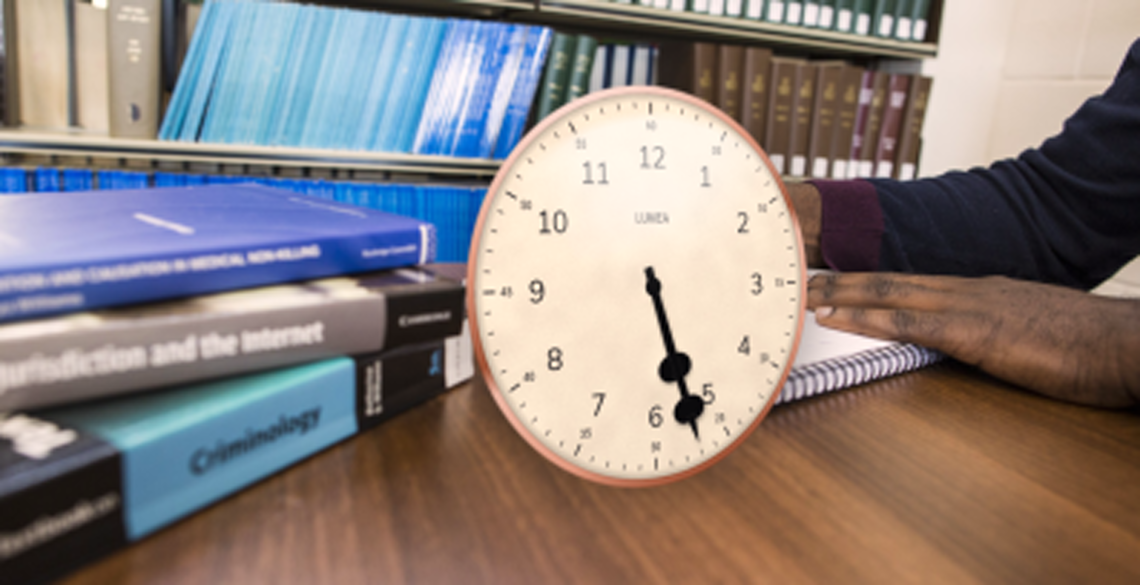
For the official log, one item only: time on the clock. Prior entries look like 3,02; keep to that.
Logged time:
5,27
